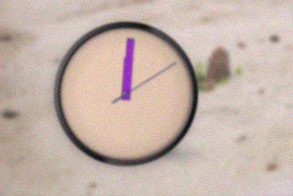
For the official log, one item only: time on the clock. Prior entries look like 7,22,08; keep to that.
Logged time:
12,00,09
